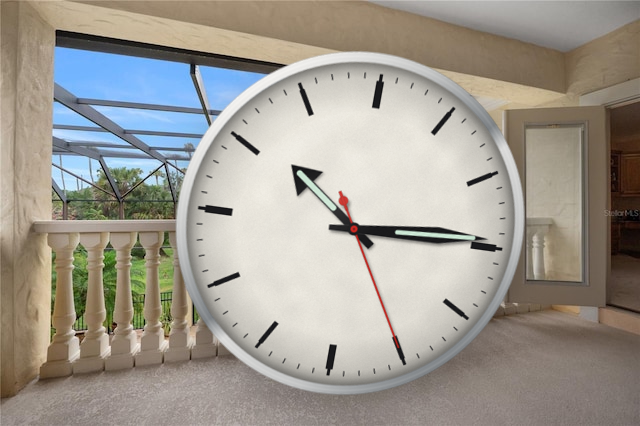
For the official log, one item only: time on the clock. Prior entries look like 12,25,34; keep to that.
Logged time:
10,14,25
